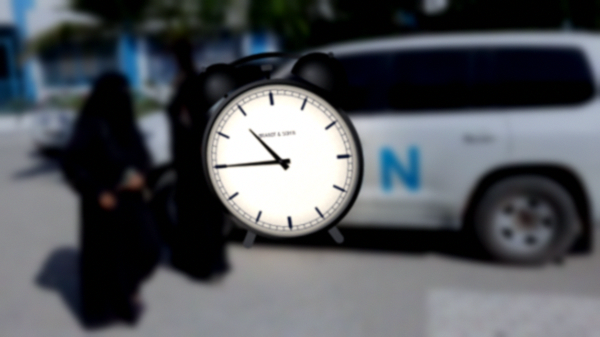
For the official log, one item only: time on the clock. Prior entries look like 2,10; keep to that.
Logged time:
10,45
